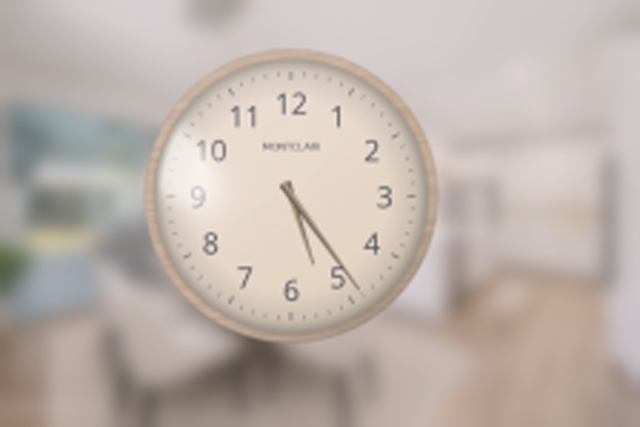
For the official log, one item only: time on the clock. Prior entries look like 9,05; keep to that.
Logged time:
5,24
